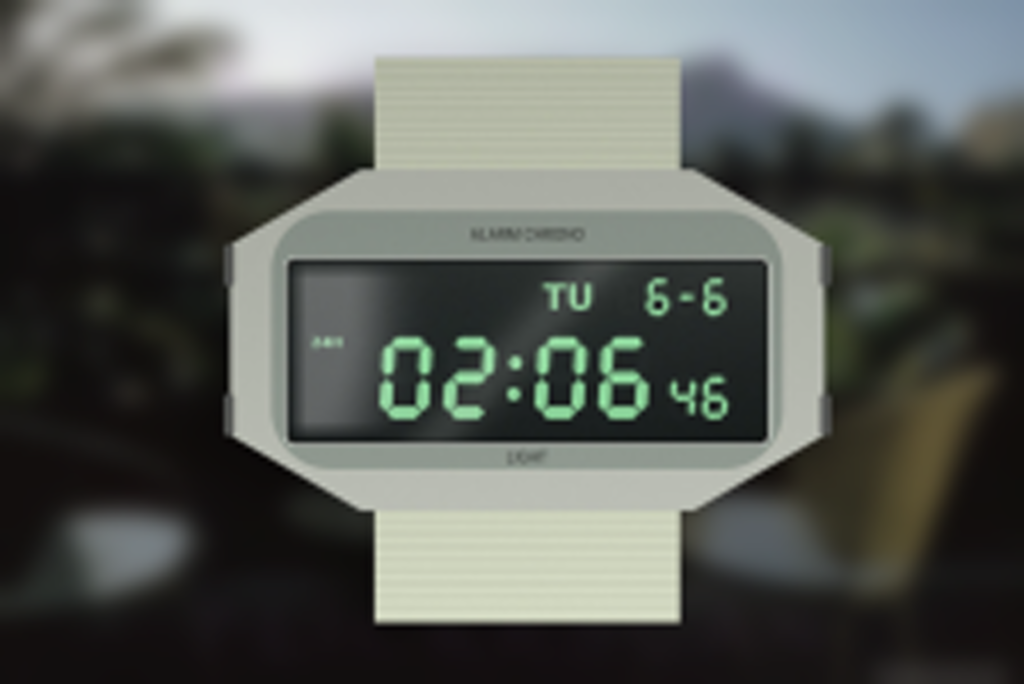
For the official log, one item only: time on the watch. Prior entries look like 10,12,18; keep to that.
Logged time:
2,06,46
